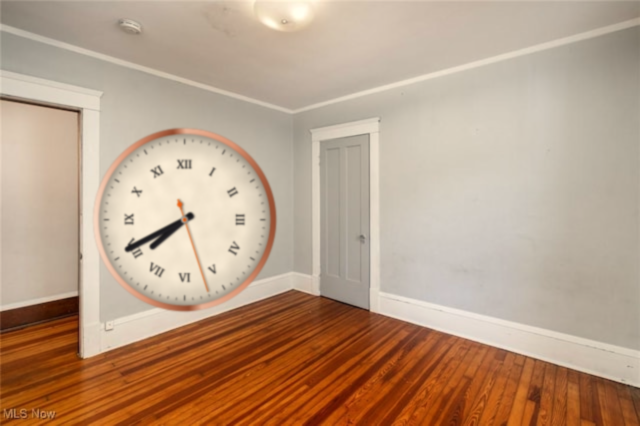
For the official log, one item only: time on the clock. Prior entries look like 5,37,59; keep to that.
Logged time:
7,40,27
